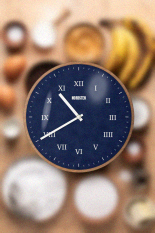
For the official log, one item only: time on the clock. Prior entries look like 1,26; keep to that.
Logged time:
10,40
